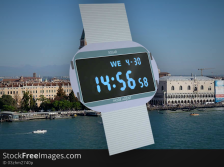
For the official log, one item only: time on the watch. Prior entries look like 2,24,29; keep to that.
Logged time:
14,56,58
